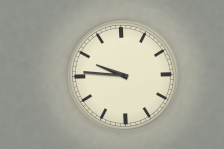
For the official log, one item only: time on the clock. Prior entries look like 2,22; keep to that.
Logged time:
9,46
